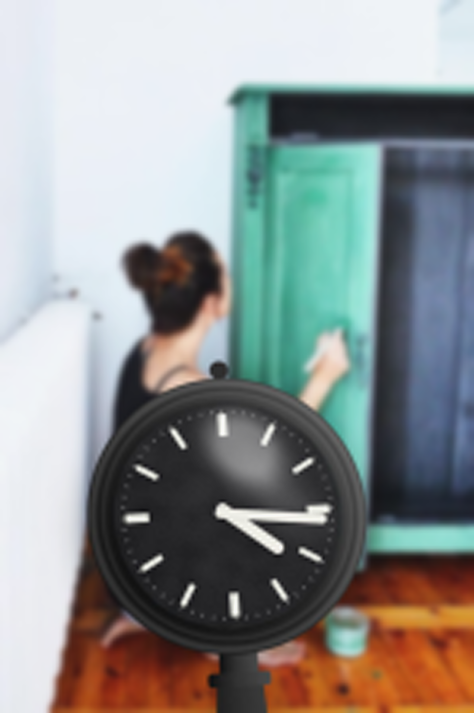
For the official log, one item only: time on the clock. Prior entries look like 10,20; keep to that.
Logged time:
4,16
